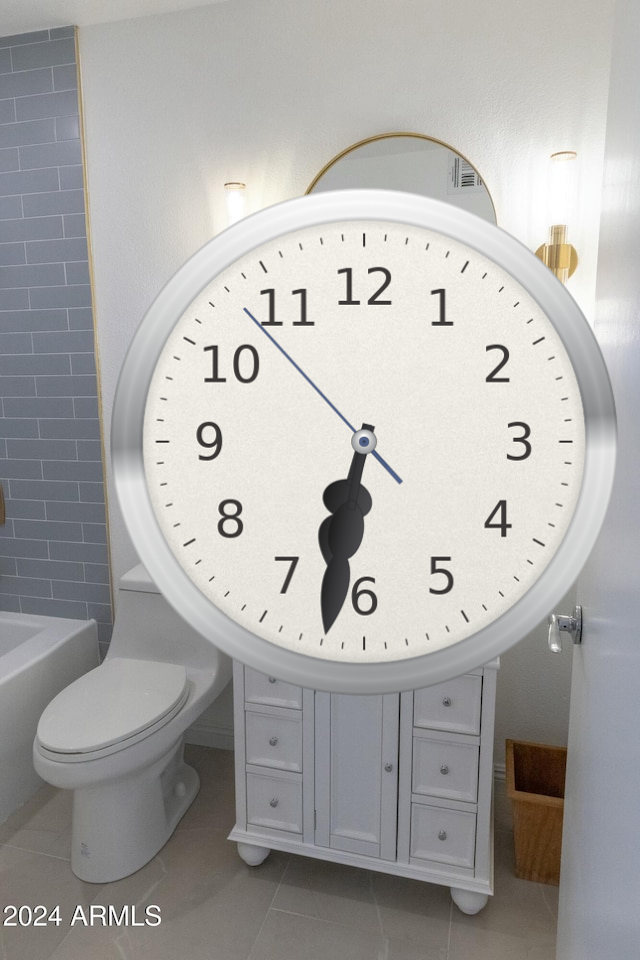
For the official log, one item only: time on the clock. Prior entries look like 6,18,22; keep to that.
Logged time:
6,31,53
